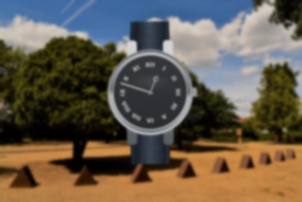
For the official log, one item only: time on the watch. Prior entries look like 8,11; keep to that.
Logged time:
12,48
